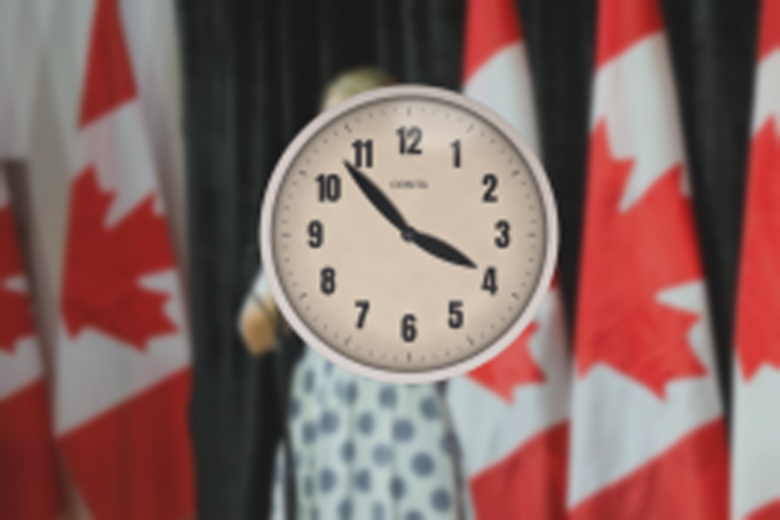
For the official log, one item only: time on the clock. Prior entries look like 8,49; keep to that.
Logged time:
3,53
